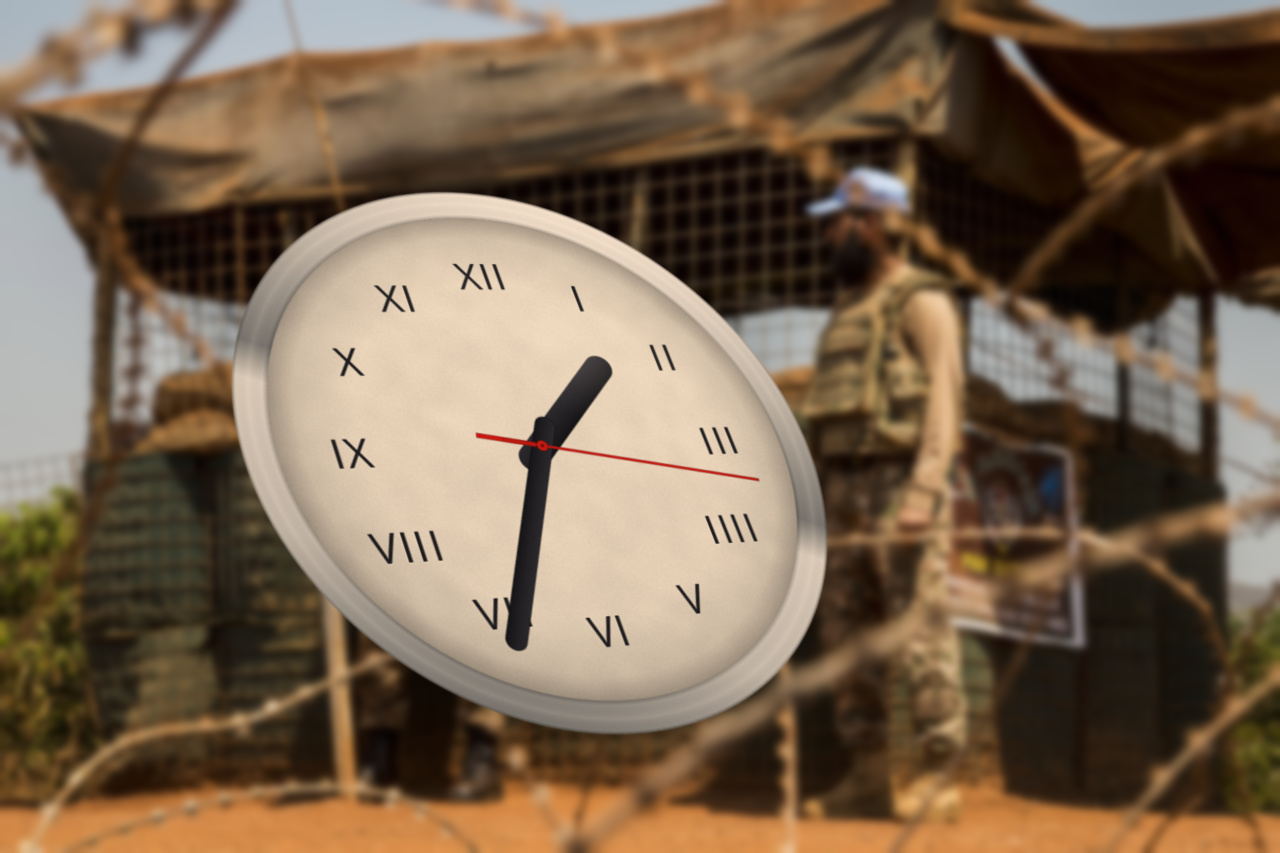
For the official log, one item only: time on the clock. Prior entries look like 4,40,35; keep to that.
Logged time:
1,34,17
